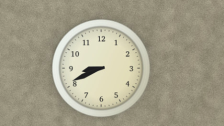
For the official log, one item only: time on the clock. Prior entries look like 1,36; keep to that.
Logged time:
8,41
